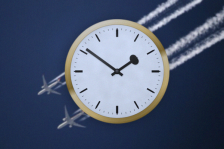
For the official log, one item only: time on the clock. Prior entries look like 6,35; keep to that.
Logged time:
1,51
